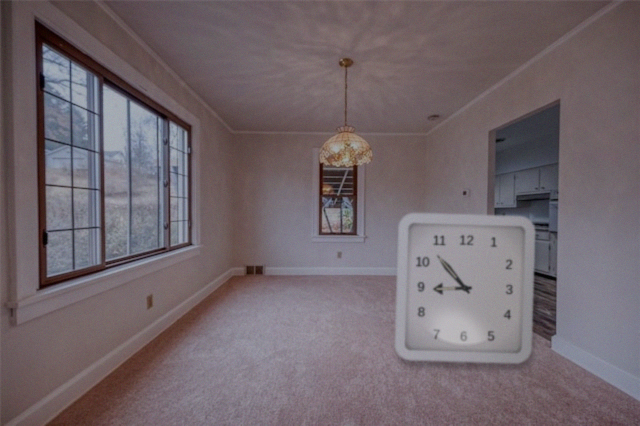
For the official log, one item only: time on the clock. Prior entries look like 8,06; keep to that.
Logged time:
8,53
